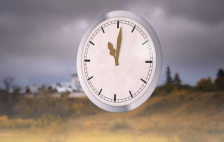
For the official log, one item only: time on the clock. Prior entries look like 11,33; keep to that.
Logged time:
11,01
